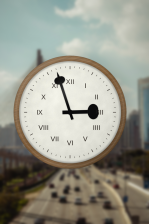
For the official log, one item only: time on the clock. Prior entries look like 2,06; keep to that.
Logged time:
2,57
